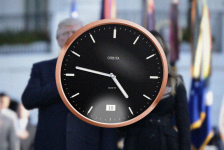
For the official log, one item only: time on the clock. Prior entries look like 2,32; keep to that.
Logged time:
4,47
